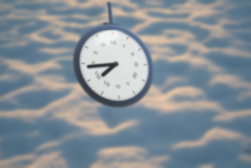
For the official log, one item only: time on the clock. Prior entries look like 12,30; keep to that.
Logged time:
7,44
